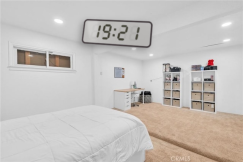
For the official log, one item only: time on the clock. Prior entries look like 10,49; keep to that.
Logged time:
19,21
